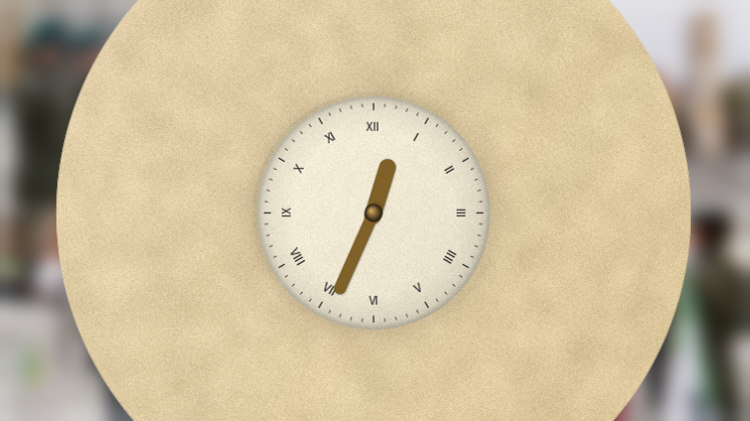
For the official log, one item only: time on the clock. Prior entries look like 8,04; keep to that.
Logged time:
12,34
